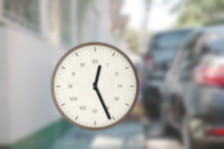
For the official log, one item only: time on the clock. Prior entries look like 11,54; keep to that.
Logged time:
12,26
